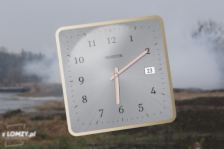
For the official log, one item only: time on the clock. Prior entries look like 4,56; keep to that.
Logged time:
6,10
